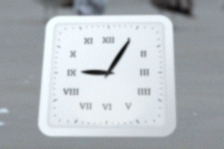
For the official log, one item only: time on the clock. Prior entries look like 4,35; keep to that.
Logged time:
9,05
